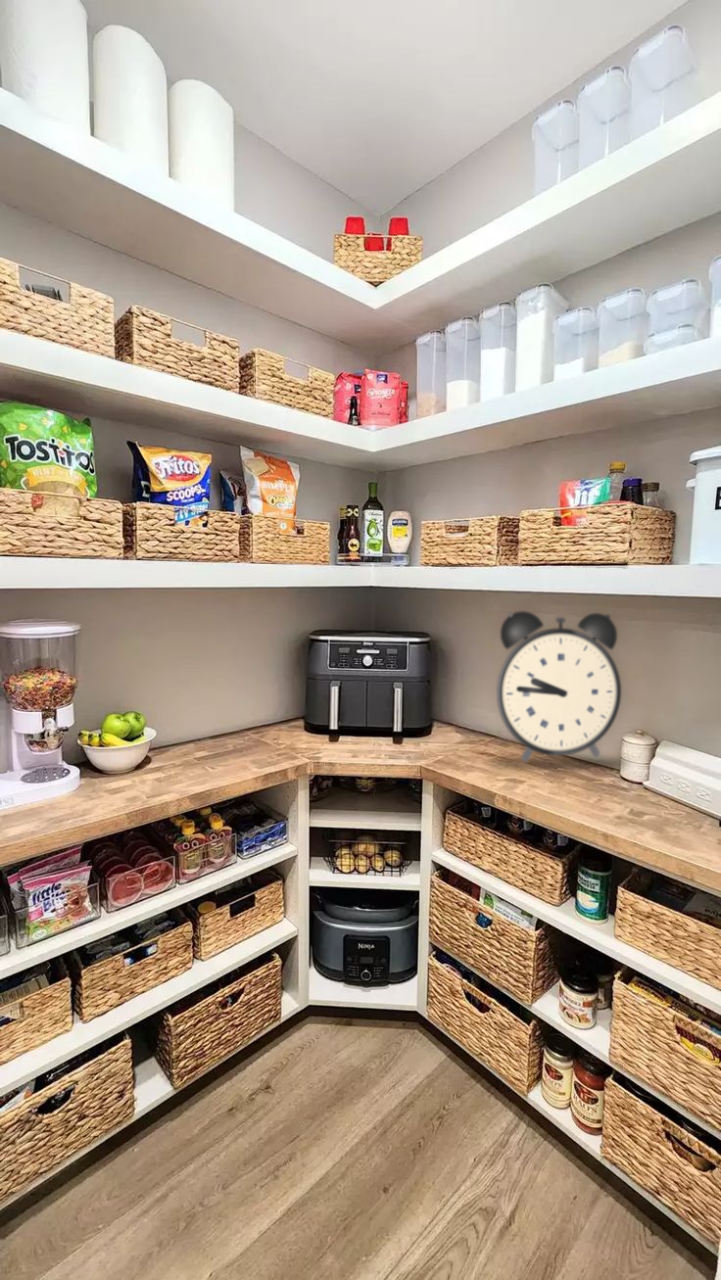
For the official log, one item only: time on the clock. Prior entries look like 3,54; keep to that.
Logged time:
9,46
